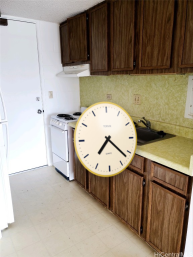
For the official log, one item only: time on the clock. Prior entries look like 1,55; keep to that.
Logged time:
7,22
